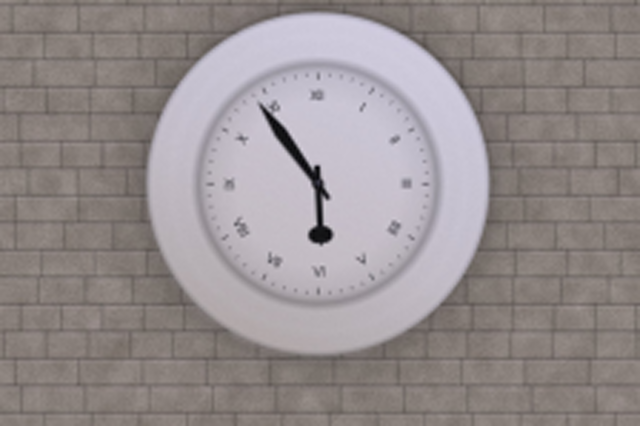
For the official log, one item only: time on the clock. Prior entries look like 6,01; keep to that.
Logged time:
5,54
